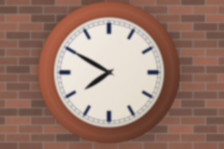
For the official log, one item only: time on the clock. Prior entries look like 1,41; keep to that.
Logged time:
7,50
